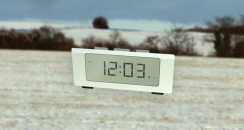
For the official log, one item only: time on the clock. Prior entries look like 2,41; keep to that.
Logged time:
12,03
